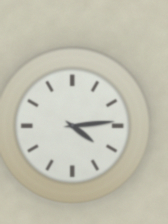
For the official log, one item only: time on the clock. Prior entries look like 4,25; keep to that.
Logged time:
4,14
